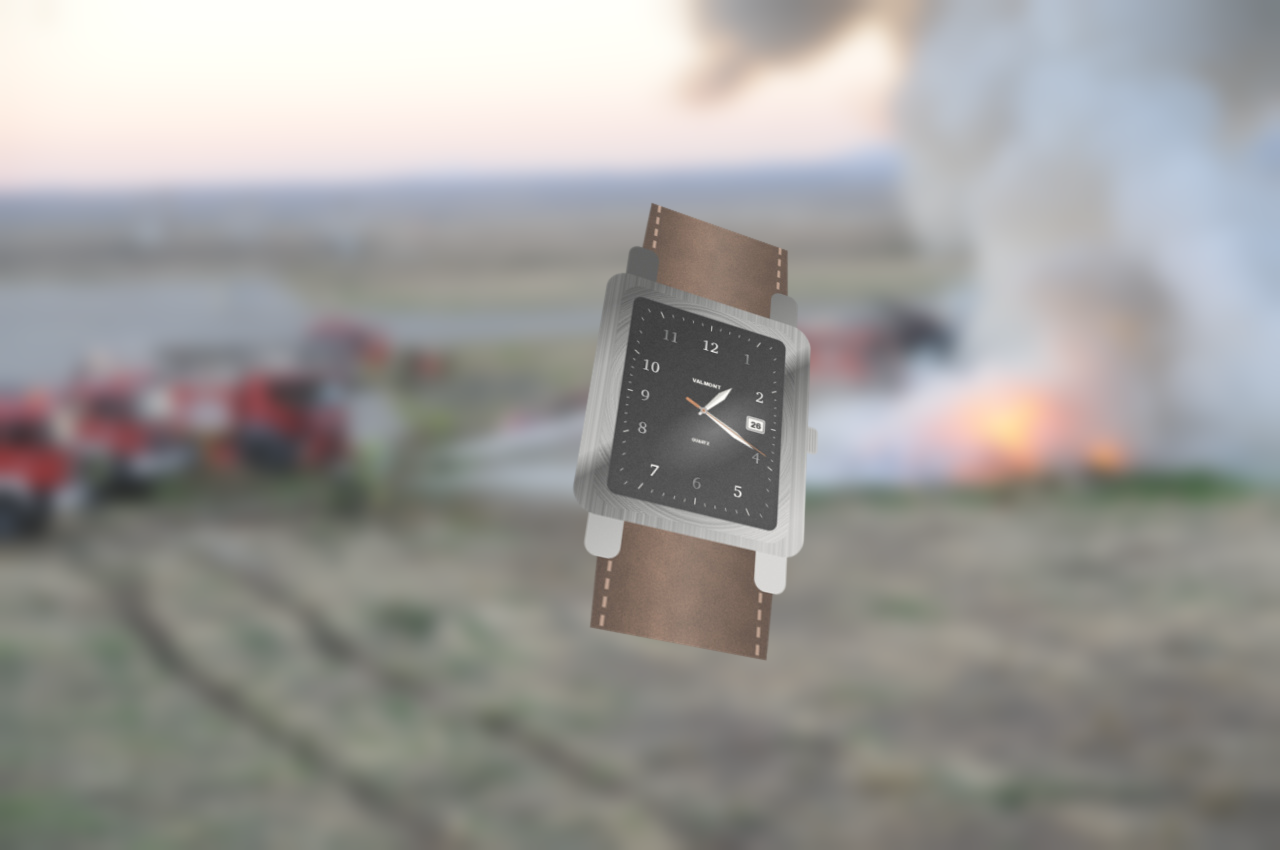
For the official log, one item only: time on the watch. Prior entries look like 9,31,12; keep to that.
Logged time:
1,19,19
